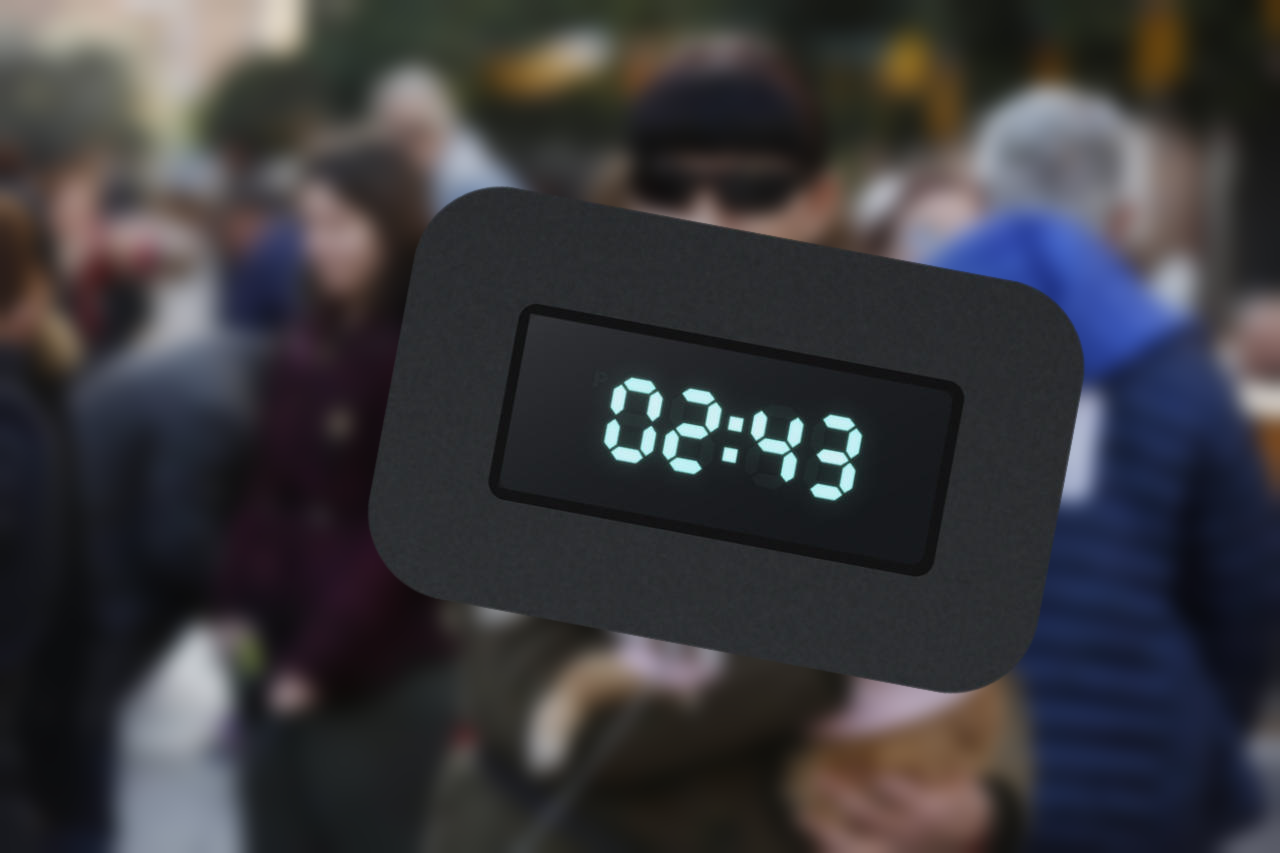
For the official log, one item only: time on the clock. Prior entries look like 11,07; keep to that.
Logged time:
2,43
